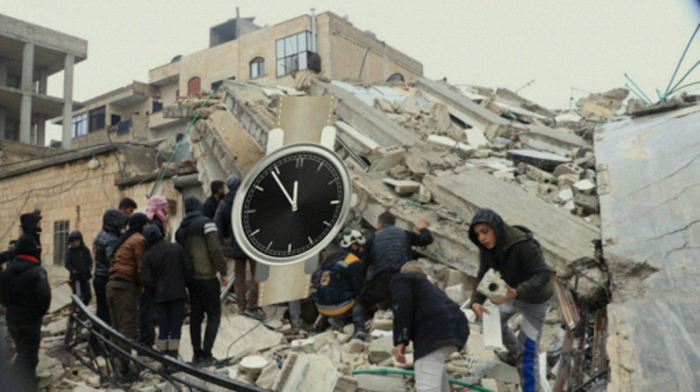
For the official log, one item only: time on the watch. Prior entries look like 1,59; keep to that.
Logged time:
11,54
